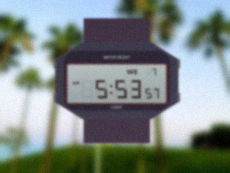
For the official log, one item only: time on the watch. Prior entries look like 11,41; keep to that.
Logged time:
5,53
